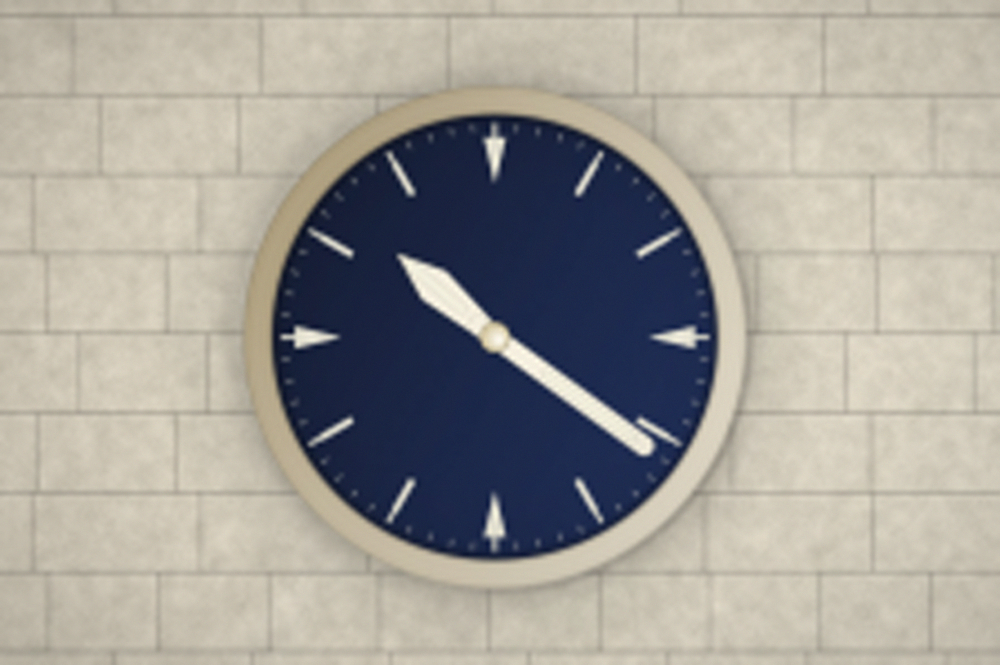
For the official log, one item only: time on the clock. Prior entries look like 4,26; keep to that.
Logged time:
10,21
